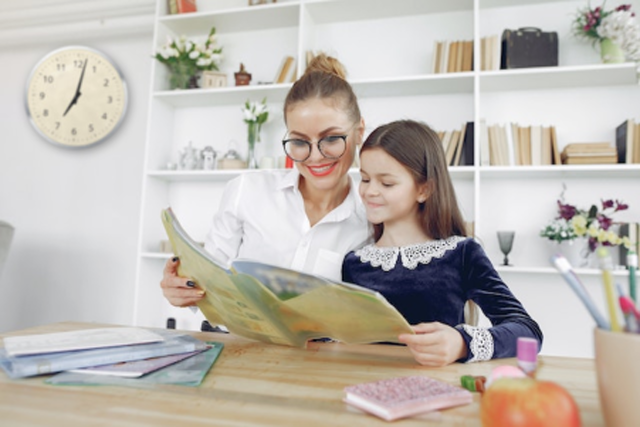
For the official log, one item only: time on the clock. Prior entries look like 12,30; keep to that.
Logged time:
7,02
